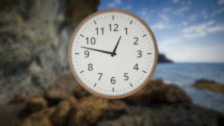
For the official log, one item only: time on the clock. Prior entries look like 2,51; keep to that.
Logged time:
12,47
